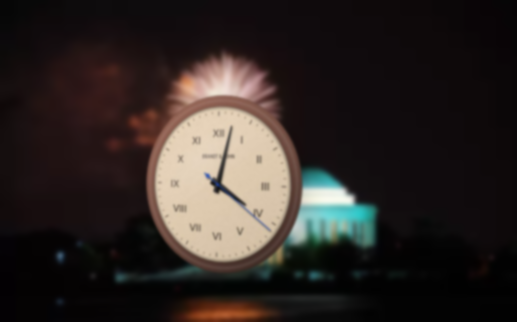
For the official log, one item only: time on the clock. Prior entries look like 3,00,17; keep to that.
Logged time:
4,02,21
